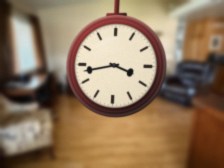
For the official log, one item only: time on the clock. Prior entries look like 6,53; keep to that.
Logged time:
3,43
